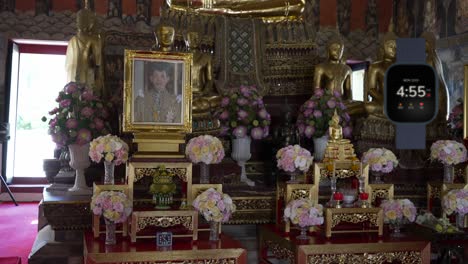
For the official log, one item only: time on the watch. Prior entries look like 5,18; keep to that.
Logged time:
4,55
